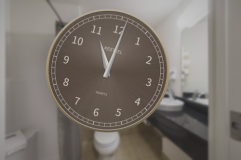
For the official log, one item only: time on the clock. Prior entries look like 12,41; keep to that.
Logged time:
11,01
